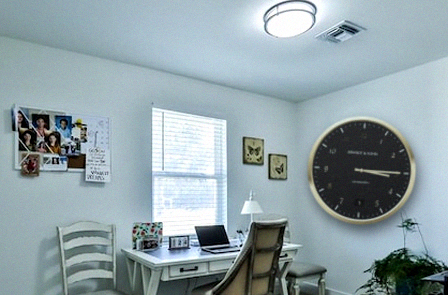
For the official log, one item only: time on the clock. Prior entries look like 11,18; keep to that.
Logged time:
3,15
